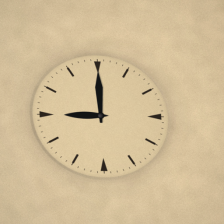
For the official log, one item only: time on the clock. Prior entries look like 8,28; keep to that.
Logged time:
9,00
